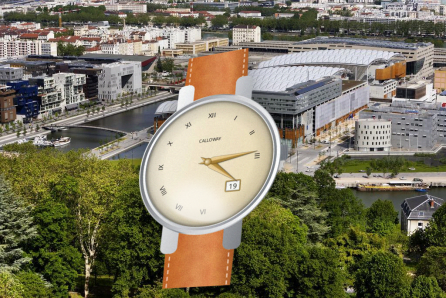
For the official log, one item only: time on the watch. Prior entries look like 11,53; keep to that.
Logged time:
4,14
